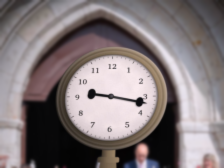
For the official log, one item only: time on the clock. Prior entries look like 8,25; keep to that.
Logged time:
9,17
